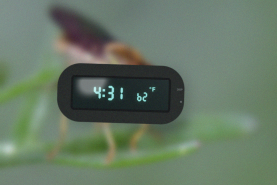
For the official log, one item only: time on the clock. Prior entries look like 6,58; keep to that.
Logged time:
4,31
